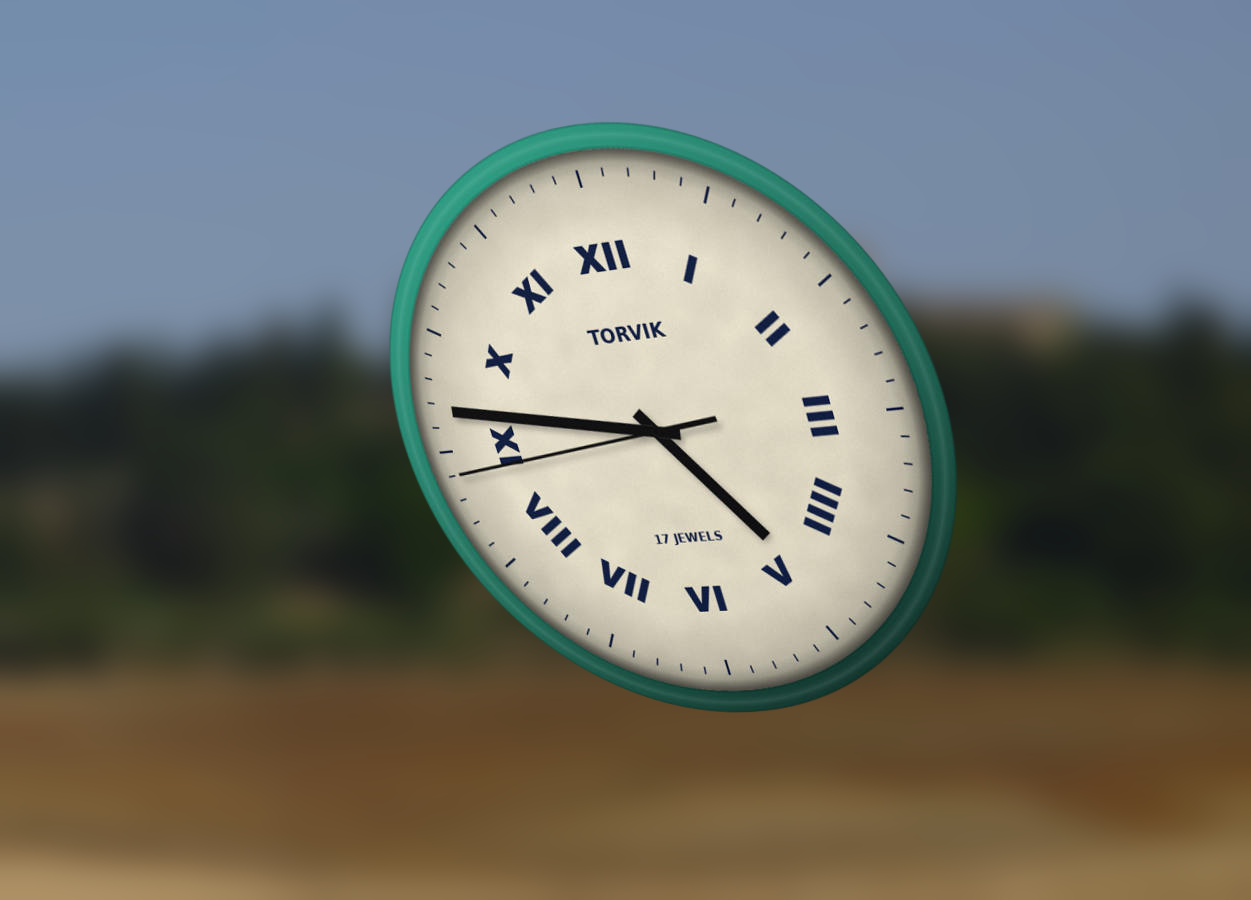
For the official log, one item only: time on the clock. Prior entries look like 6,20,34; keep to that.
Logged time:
4,46,44
